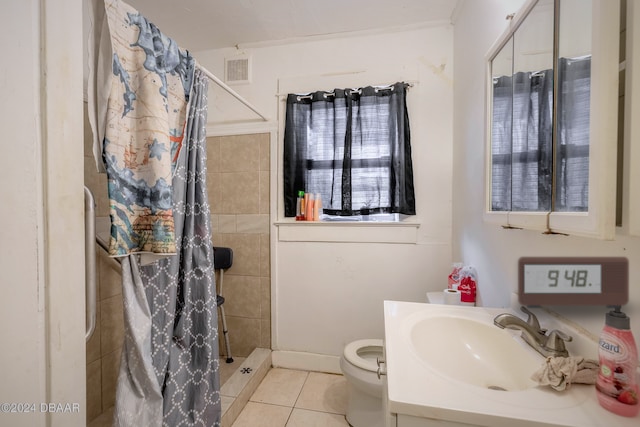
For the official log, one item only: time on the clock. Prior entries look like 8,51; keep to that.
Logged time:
9,48
